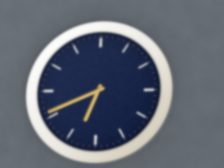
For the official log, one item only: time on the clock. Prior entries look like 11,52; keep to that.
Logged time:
6,41
